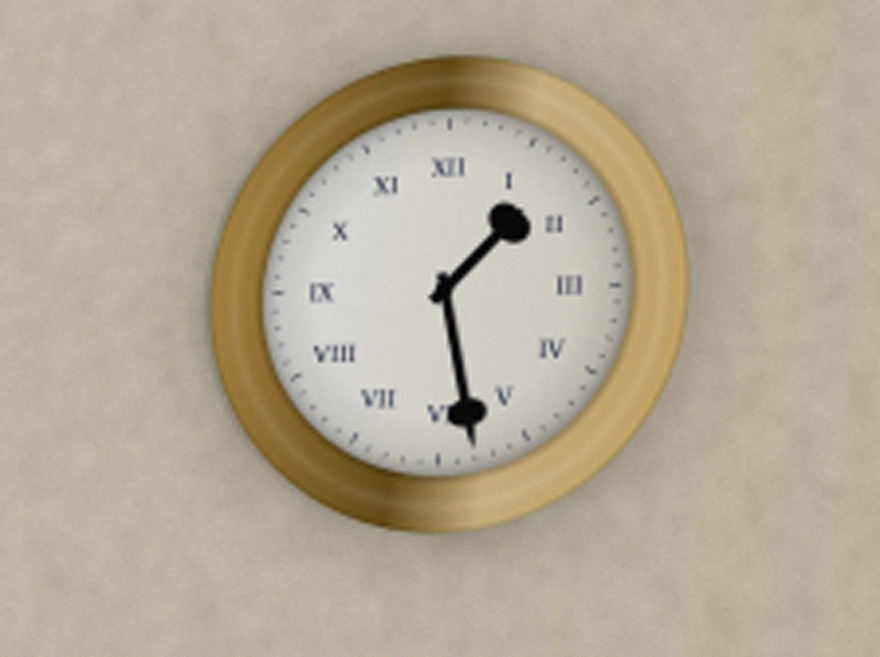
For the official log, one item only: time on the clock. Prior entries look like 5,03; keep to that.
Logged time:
1,28
